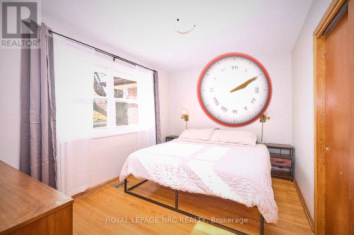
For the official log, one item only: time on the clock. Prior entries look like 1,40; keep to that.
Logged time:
2,10
